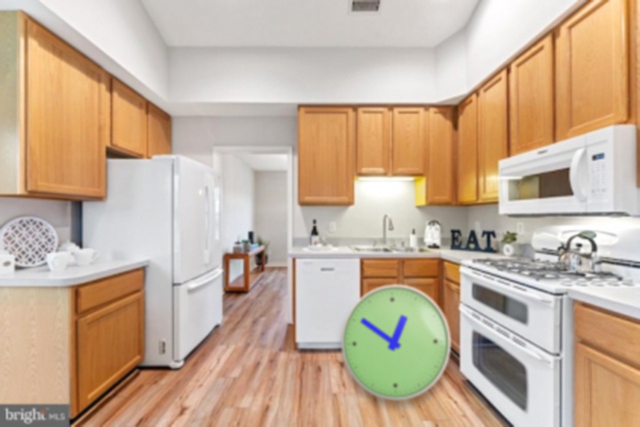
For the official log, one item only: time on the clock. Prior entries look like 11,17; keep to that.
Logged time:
12,51
